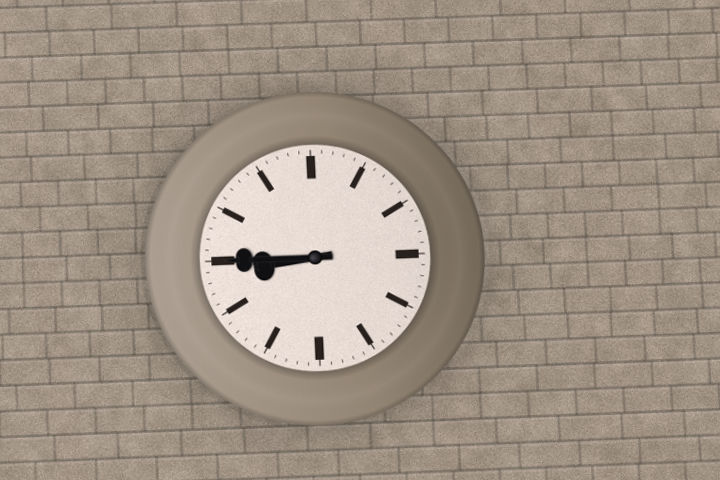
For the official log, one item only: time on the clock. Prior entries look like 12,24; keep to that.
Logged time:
8,45
